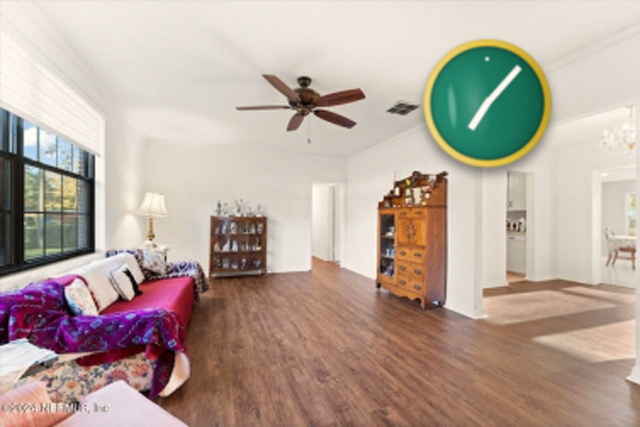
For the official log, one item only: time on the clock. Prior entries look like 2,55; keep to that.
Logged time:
7,07
